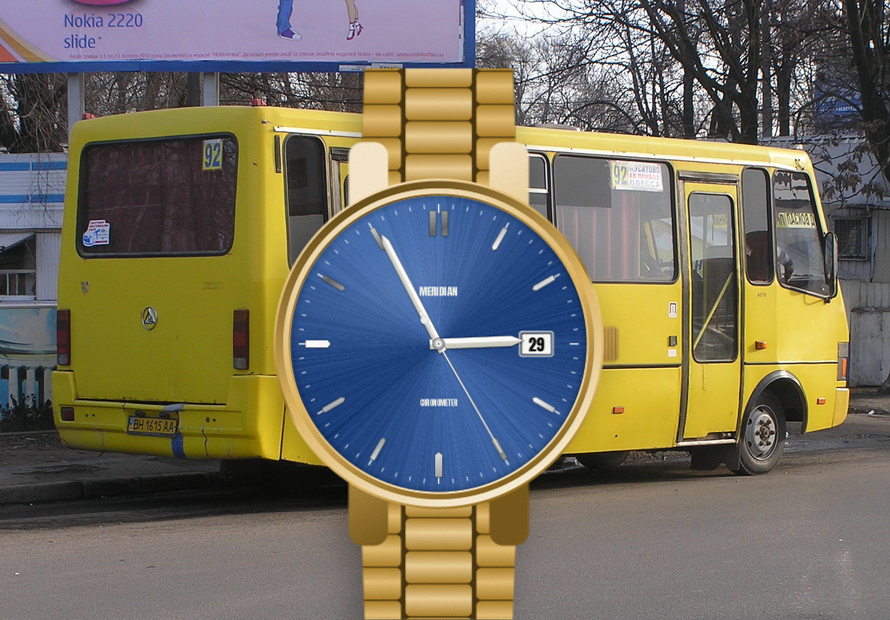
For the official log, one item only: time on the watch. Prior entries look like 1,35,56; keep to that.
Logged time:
2,55,25
